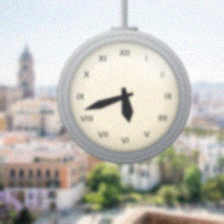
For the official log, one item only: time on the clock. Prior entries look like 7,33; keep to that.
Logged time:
5,42
